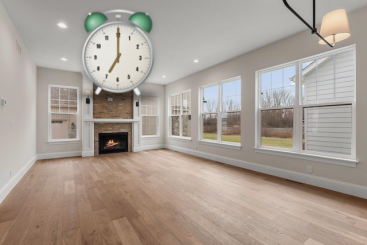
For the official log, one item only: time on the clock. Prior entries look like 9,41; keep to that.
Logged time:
7,00
